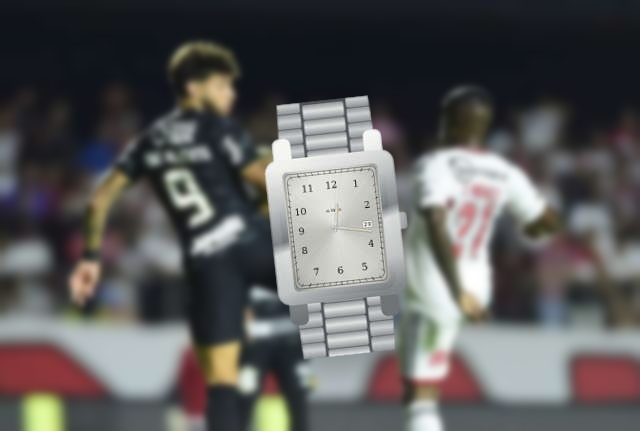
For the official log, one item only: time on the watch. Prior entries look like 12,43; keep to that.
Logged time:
12,17
